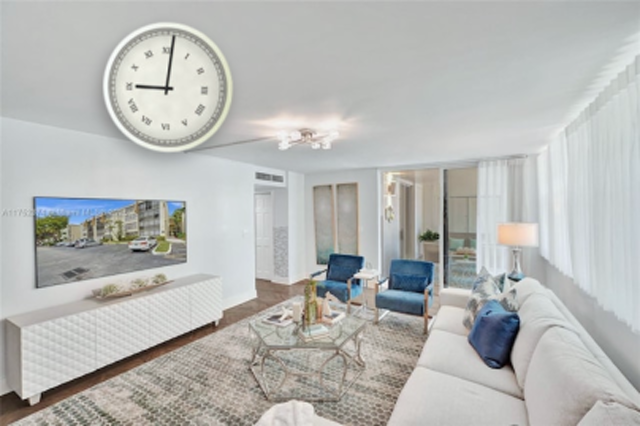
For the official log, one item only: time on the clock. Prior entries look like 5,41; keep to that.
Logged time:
9,01
